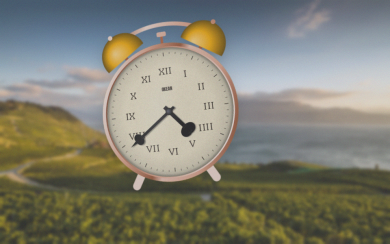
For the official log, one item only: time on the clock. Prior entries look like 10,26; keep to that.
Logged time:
4,39
